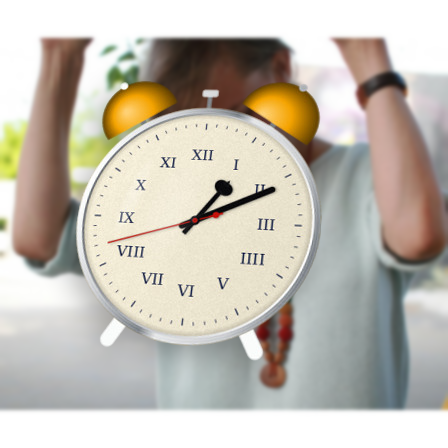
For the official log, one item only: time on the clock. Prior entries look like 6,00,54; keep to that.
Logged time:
1,10,42
